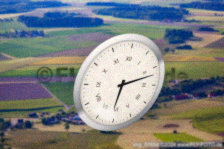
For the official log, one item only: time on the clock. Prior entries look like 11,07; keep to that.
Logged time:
6,12
